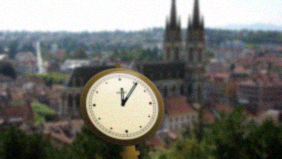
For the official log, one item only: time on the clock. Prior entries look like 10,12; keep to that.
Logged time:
12,06
